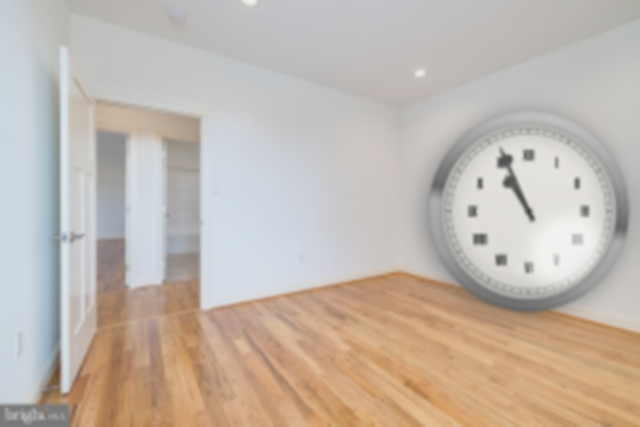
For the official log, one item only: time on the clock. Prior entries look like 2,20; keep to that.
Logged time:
10,56
